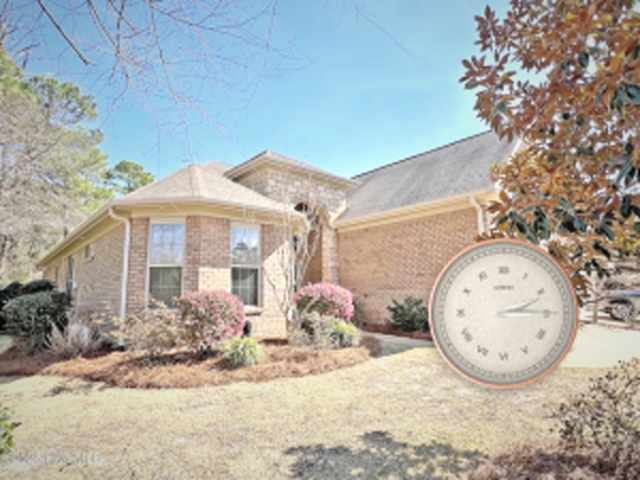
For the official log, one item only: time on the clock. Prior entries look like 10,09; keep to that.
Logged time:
2,15
